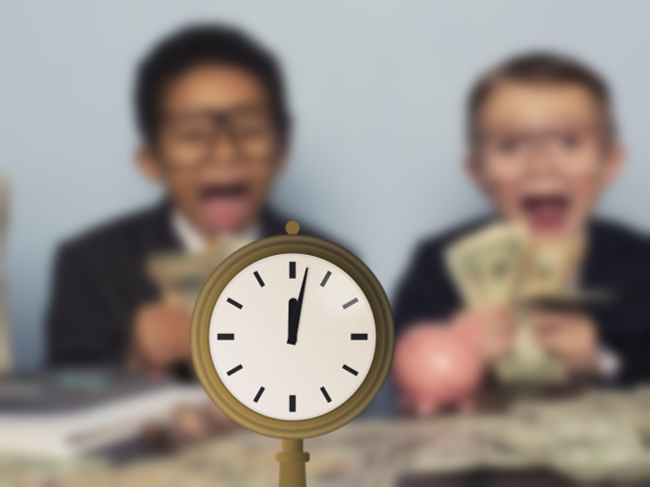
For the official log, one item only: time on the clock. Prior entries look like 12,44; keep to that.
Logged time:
12,02
